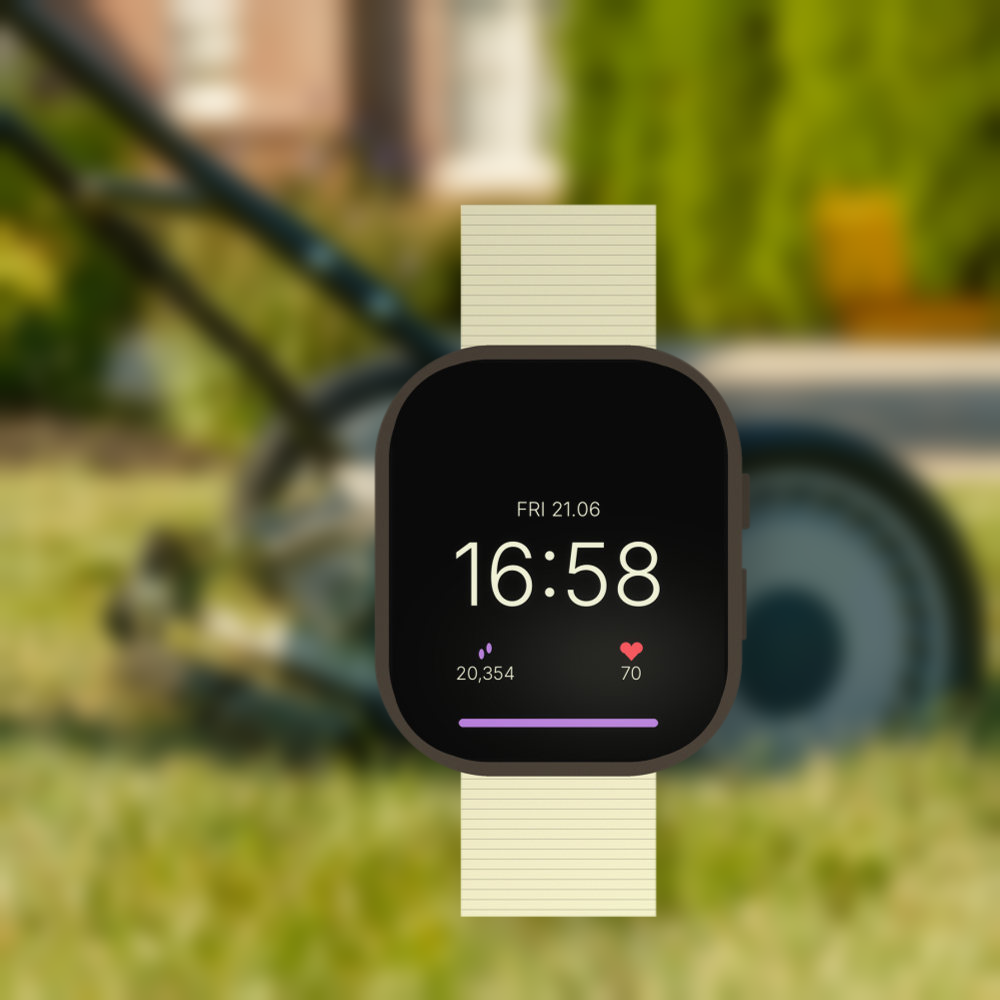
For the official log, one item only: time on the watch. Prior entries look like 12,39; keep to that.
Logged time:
16,58
